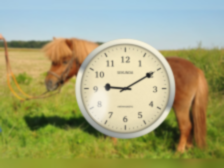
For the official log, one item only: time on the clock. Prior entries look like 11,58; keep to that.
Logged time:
9,10
